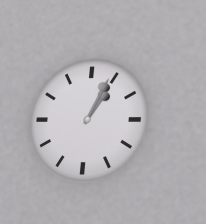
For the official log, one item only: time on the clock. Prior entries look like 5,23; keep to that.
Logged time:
1,04
